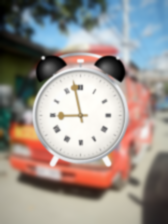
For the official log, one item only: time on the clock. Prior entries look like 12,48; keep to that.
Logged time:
8,58
